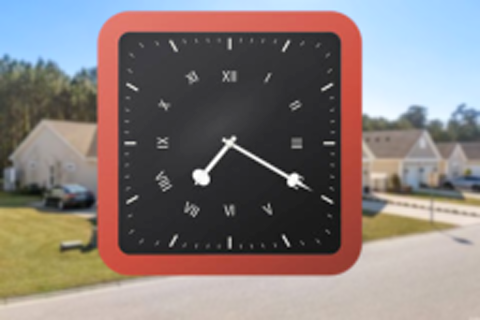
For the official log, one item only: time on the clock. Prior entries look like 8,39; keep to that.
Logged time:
7,20
